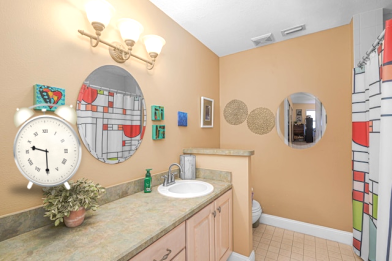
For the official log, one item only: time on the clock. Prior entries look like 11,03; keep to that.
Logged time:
9,30
